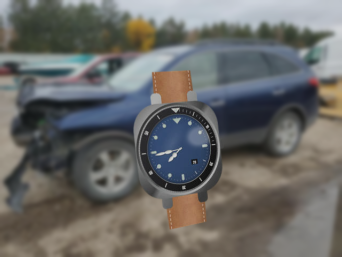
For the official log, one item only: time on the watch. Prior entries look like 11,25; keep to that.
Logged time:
7,44
